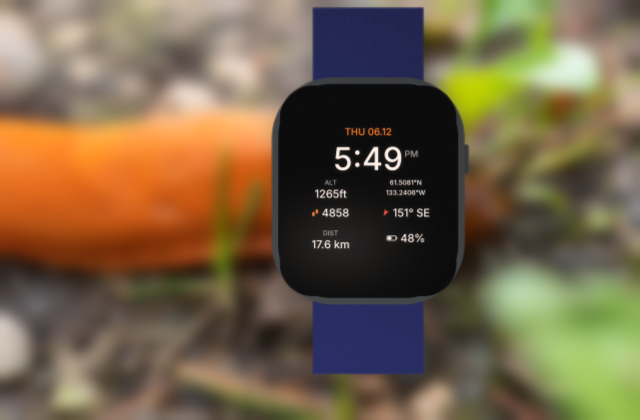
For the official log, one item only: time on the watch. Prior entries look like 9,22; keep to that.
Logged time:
5,49
